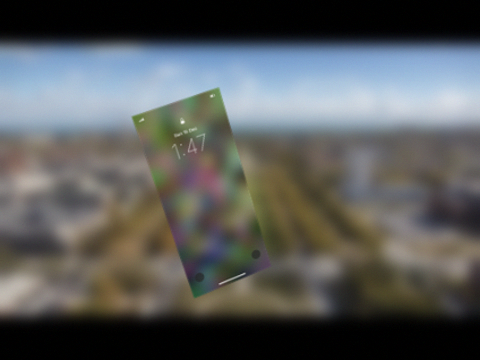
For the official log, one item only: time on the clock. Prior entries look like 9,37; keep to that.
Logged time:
1,47
